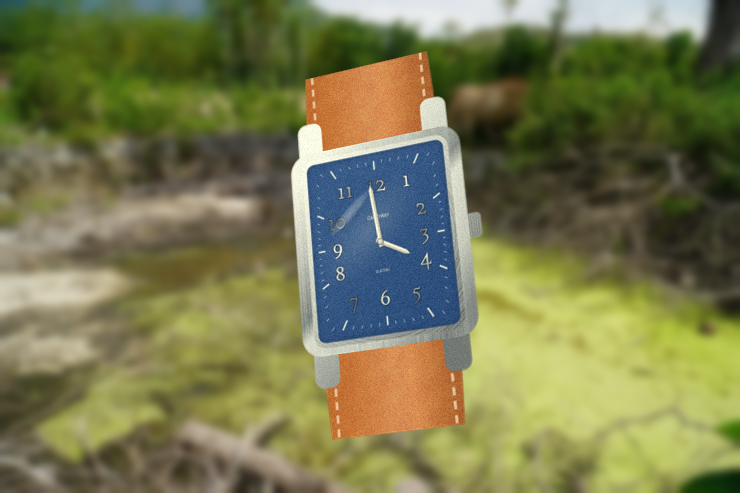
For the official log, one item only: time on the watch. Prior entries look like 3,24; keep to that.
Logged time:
3,59
